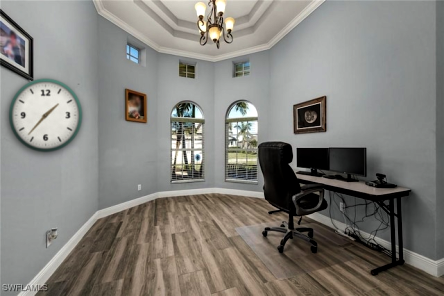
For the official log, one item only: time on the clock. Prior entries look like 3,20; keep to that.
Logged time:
1,37
